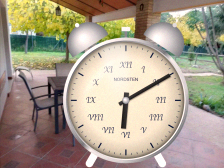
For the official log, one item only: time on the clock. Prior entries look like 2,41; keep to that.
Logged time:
6,10
